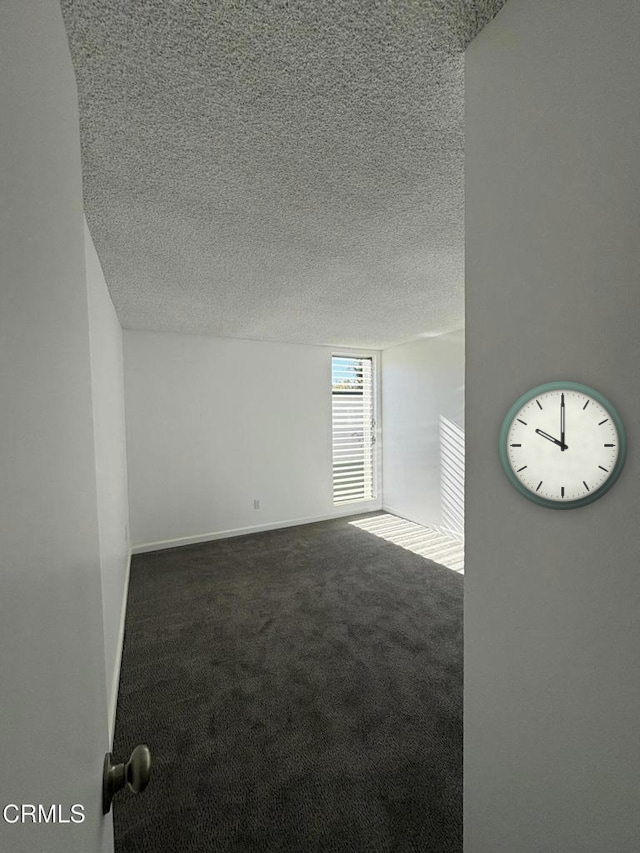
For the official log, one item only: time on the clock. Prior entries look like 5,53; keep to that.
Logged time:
10,00
